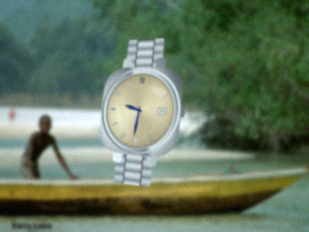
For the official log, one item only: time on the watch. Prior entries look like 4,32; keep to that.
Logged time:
9,31
